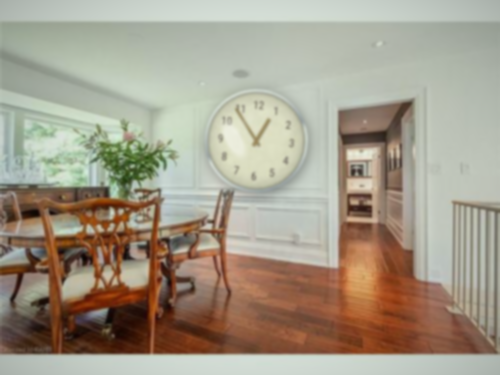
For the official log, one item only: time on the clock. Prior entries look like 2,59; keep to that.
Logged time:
12,54
